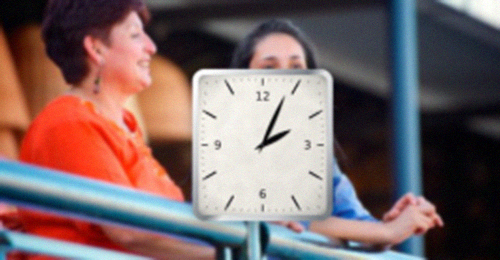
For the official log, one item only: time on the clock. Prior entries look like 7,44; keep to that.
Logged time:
2,04
